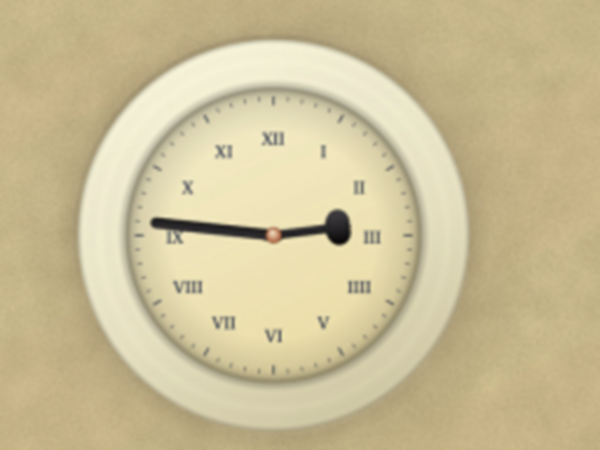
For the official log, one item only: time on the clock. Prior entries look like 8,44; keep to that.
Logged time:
2,46
